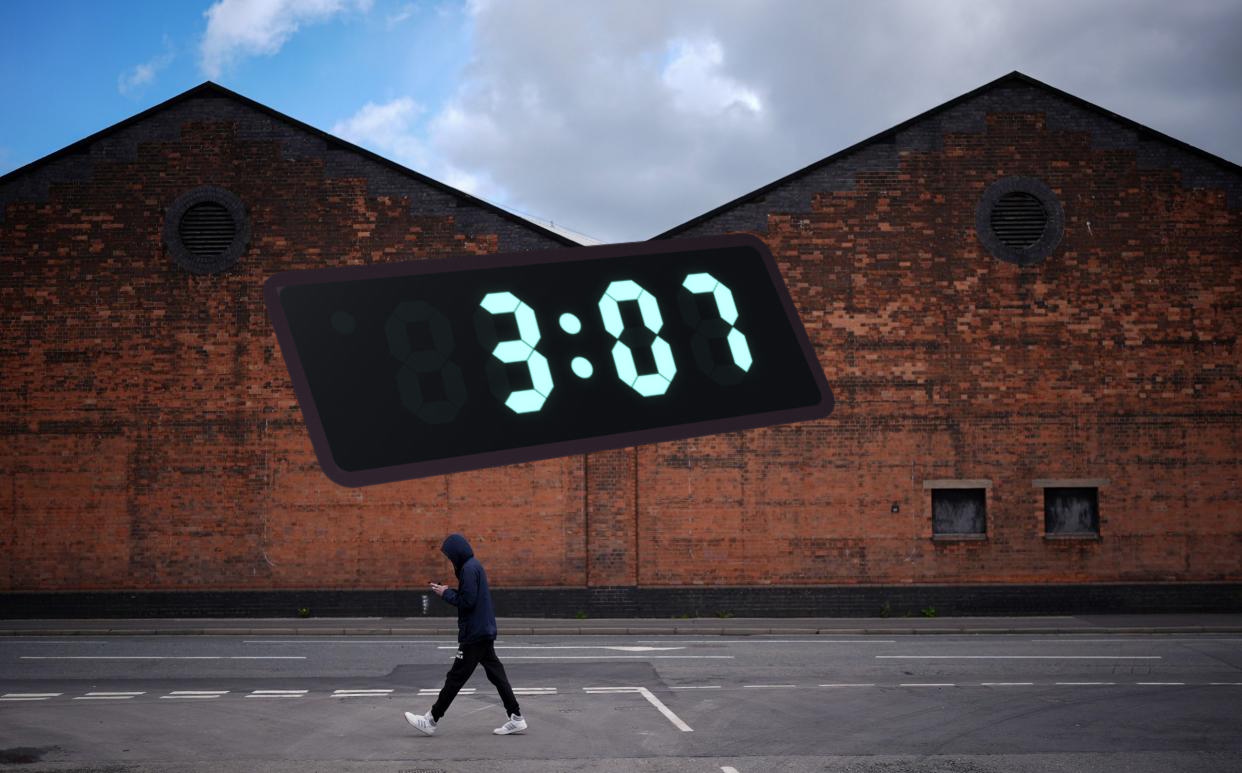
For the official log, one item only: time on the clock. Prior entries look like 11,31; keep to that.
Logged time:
3,07
